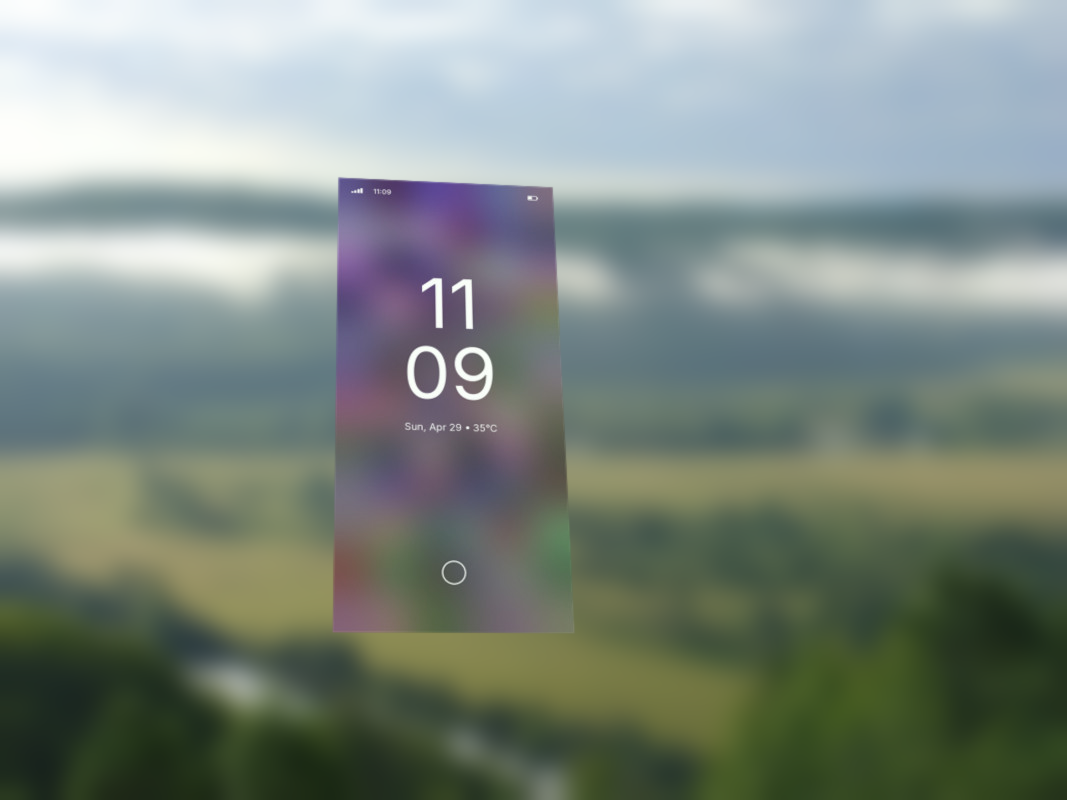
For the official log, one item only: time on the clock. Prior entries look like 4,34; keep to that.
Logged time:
11,09
